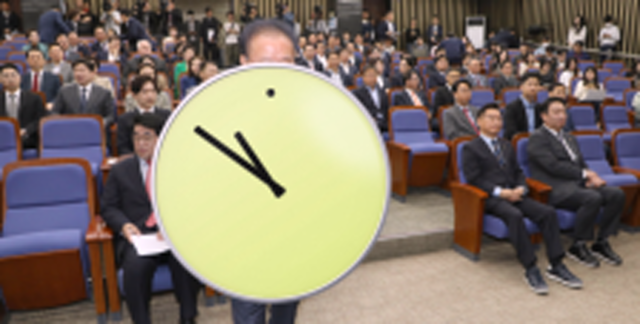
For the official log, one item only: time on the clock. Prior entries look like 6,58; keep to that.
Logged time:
10,51
